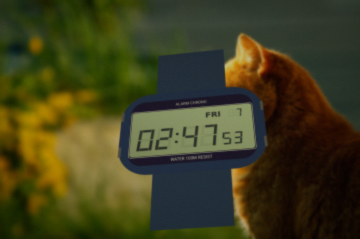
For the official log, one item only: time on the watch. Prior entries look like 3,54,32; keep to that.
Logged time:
2,47,53
